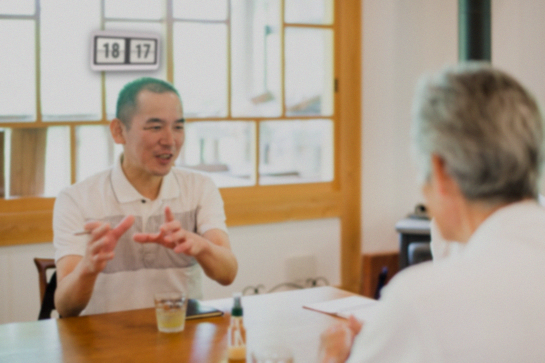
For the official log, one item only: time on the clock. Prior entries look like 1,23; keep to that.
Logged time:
18,17
